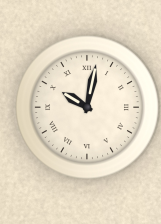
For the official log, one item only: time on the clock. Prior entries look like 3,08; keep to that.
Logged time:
10,02
